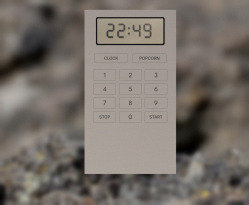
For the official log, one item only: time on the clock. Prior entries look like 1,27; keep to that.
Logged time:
22,49
